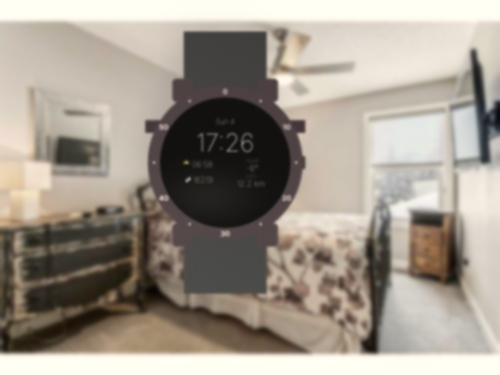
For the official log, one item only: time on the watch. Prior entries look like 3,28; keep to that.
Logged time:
17,26
